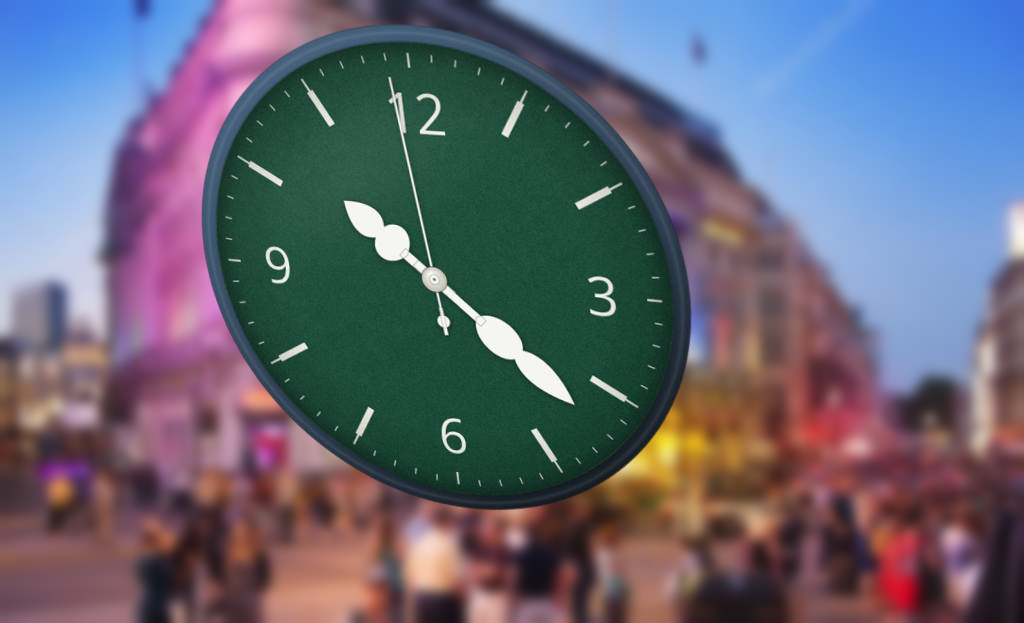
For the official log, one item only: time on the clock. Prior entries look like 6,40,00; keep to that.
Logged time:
10,21,59
